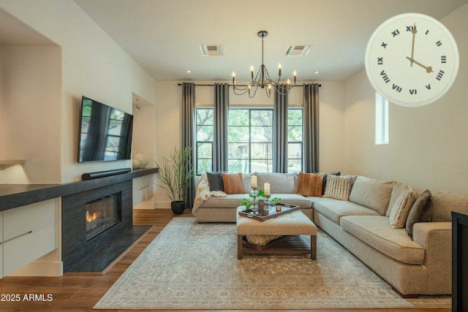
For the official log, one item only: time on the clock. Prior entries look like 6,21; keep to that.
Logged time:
4,01
